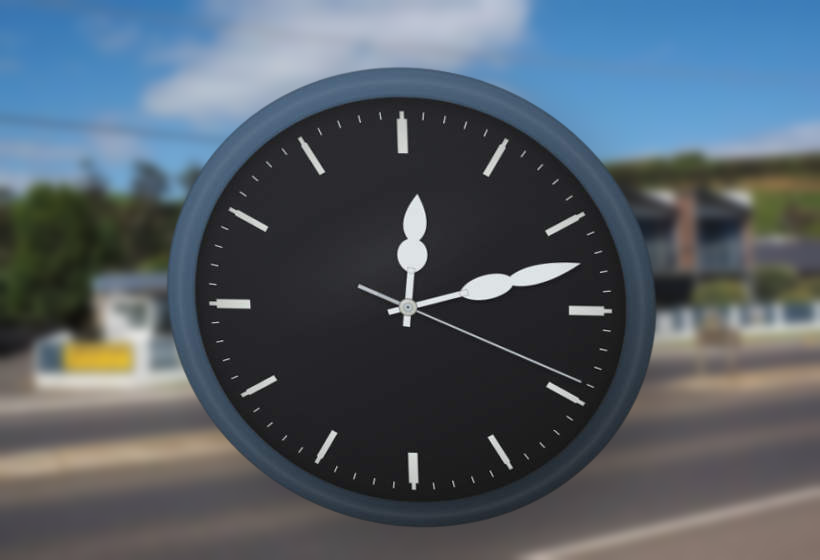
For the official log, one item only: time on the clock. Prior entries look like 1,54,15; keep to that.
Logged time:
12,12,19
